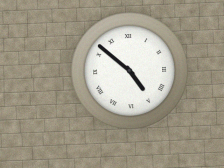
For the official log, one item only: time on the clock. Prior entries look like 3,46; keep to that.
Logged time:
4,52
